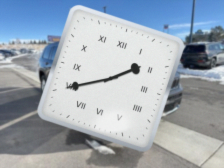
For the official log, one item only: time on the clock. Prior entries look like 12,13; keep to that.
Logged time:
1,40
